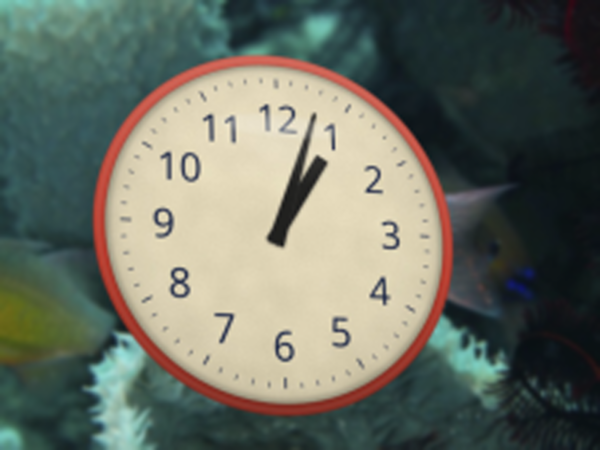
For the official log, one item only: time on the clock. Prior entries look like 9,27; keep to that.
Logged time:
1,03
